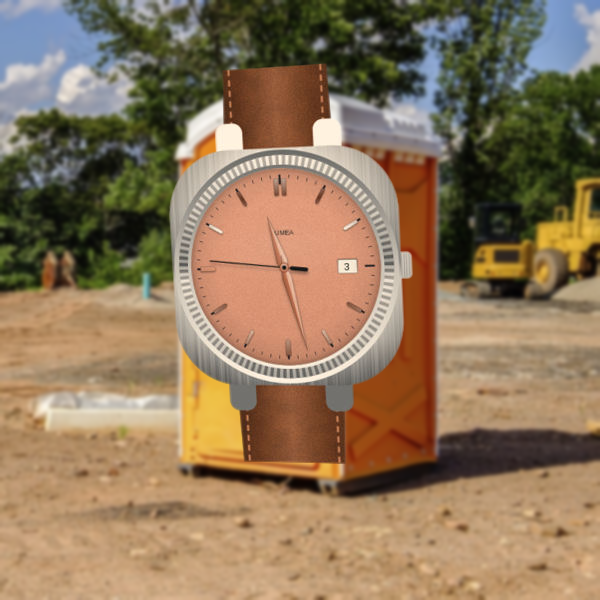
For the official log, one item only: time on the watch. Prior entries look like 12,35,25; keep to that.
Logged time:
11,27,46
